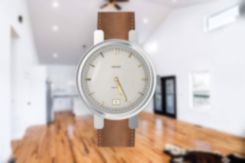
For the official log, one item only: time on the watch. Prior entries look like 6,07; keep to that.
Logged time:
5,26
